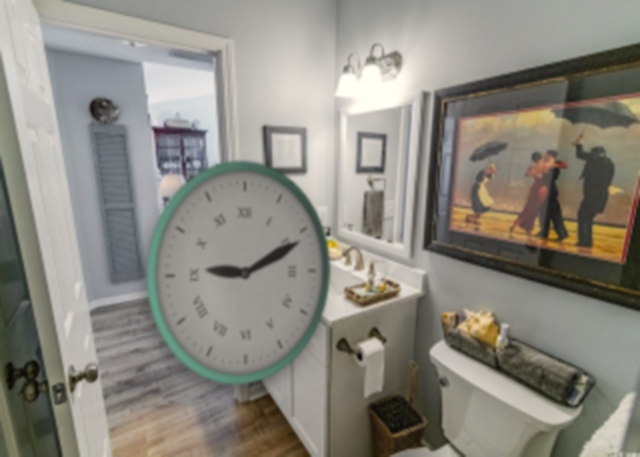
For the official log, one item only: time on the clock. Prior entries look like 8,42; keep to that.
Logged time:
9,11
